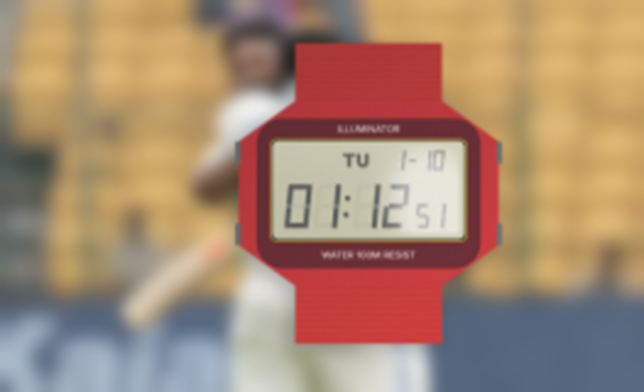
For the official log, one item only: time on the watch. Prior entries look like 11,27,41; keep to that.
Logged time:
1,12,51
